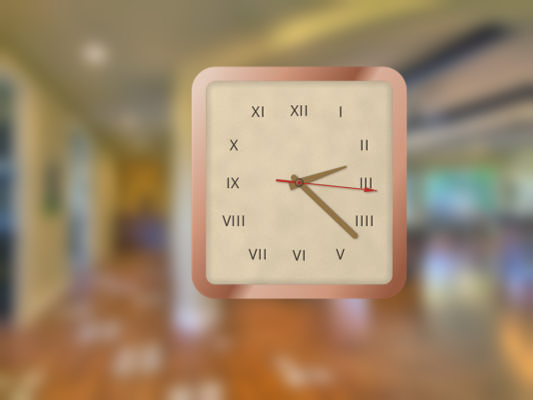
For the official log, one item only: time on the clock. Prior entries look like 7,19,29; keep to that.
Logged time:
2,22,16
